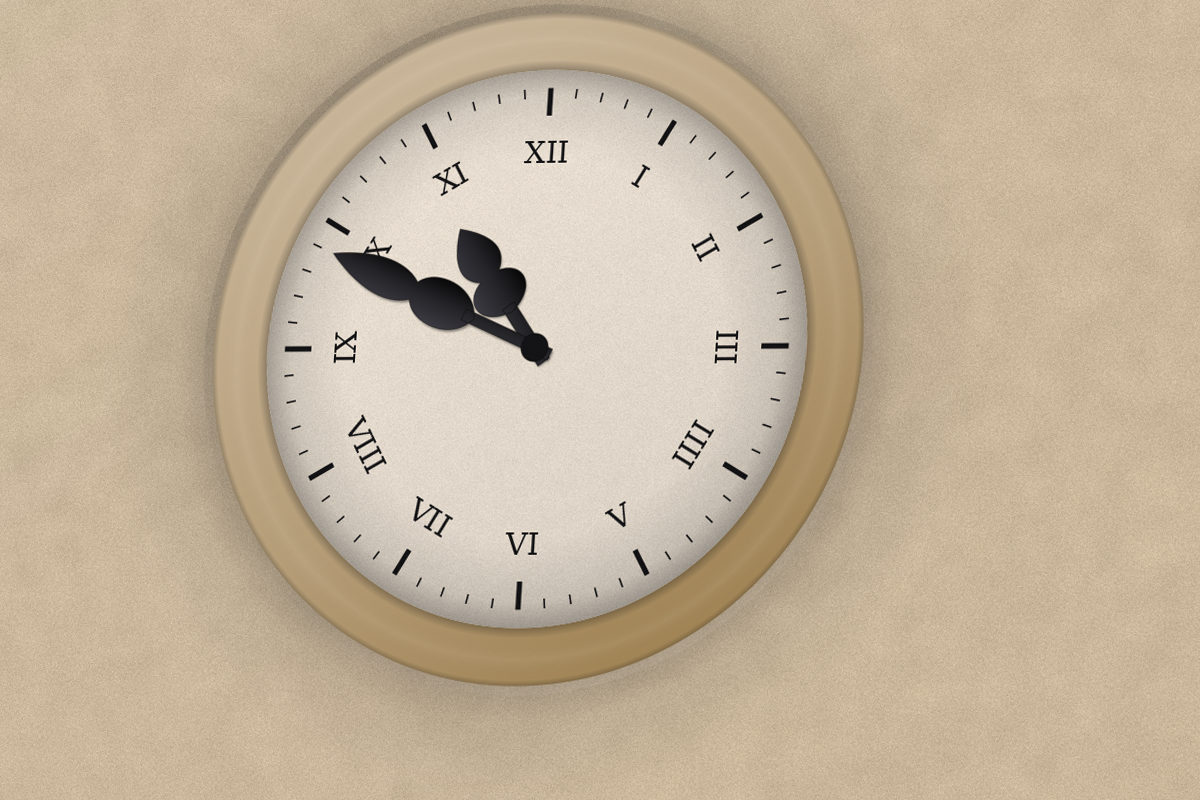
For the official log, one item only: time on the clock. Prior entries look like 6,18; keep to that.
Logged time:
10,49
